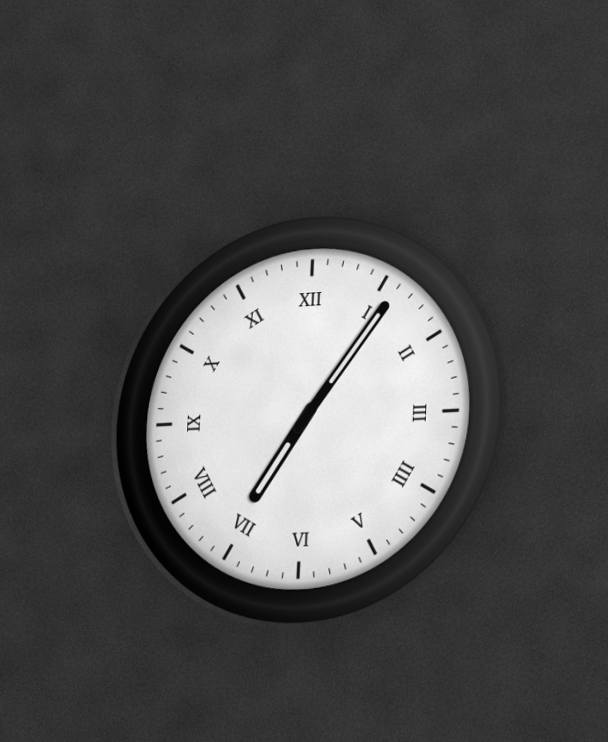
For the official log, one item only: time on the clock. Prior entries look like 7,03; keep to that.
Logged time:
7,06
